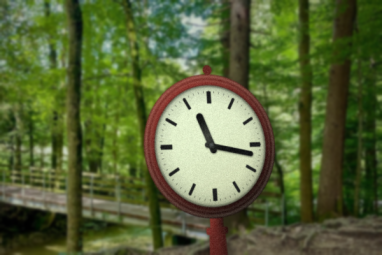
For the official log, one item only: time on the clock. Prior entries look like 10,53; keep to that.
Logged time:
11,17
